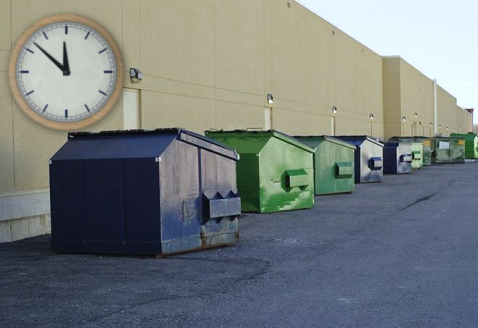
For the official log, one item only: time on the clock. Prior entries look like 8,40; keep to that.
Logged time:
11,52
